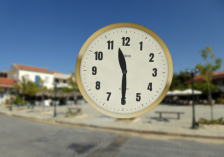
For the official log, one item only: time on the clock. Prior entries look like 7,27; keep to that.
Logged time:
11,30
